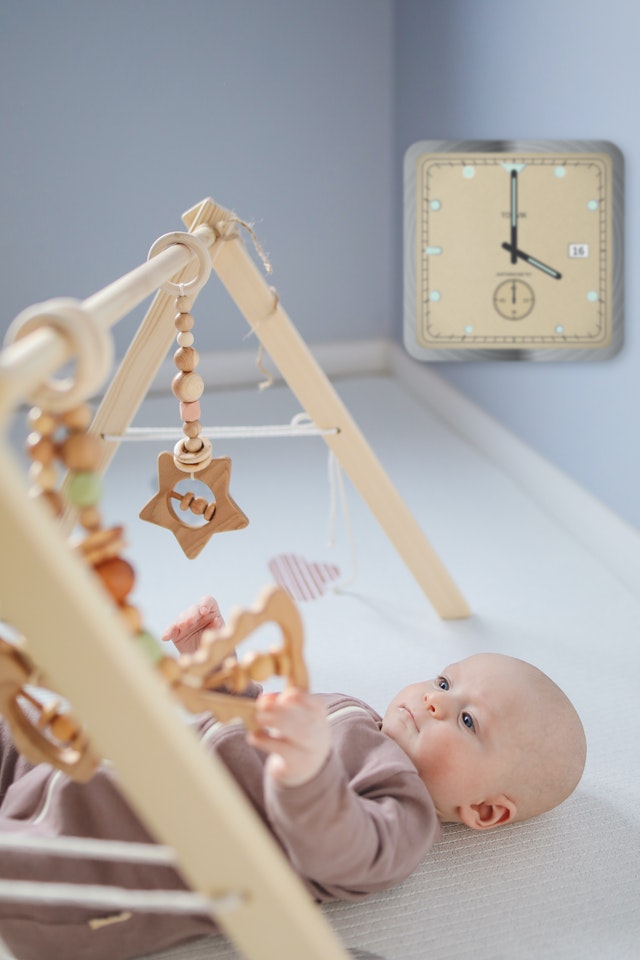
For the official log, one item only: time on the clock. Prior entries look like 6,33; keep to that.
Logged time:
4,00
